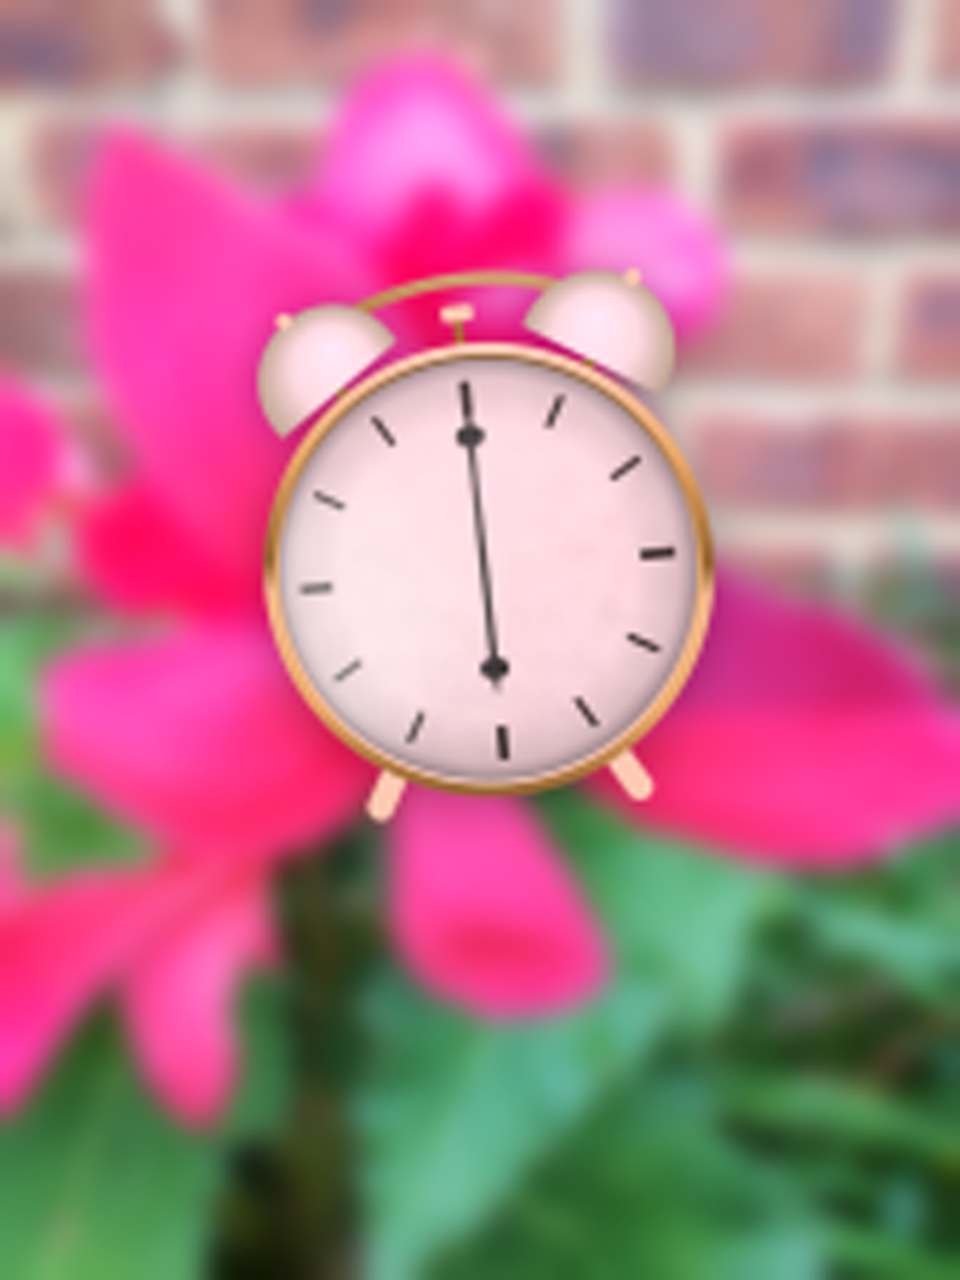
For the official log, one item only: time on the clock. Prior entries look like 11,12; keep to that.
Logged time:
6,00
